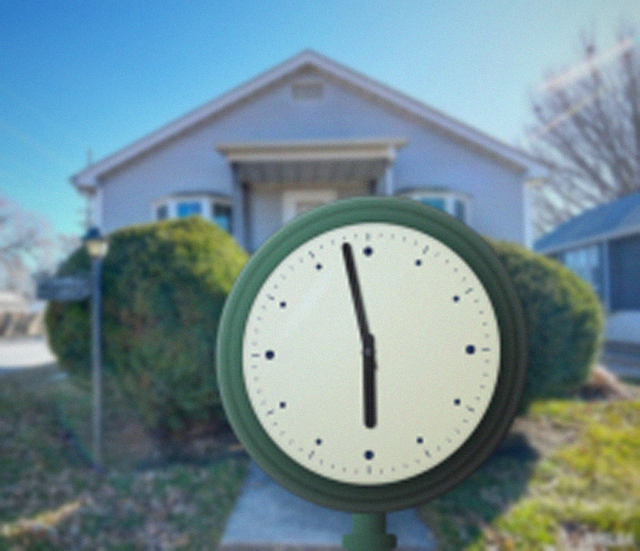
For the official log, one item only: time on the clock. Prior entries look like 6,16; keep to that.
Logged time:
5,58
